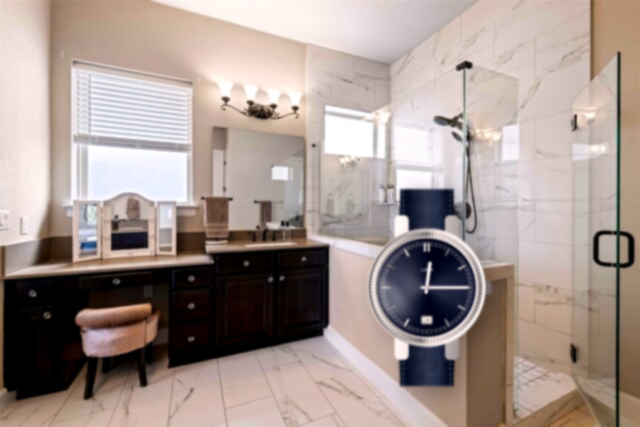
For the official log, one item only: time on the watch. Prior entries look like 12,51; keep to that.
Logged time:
12,15
